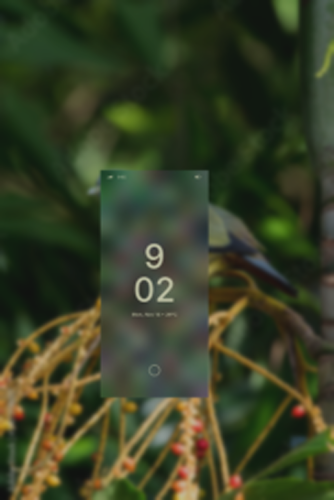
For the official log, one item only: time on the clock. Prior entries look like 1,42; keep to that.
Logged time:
9,02
